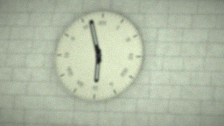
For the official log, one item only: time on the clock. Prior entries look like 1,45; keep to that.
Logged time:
5,57
